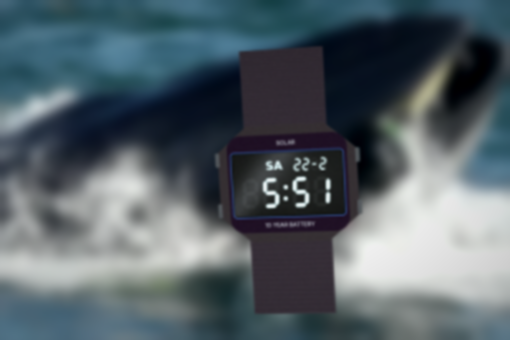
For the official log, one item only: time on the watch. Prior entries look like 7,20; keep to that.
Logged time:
5,51
